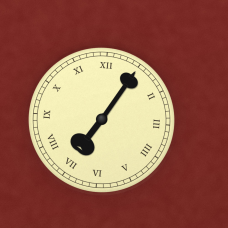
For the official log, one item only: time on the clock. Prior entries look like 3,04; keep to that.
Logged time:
7,05
